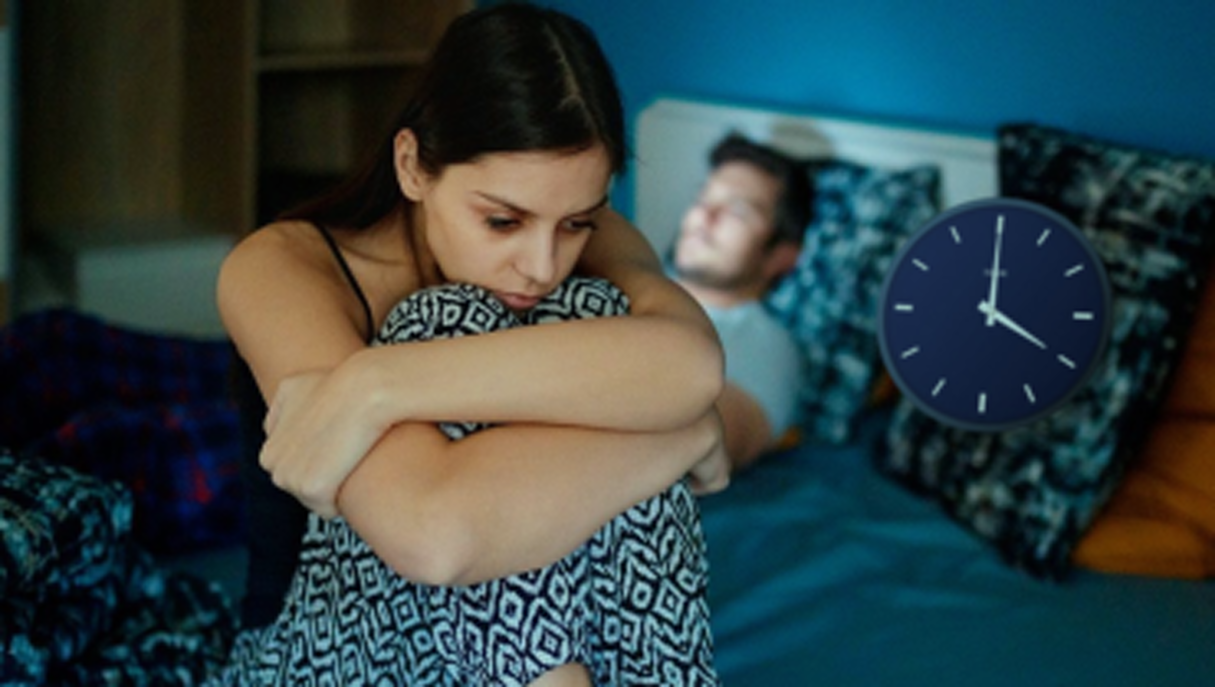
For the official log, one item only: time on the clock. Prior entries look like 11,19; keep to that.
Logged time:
4,00
